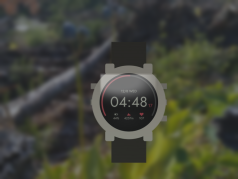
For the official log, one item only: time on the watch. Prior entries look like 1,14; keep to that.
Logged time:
4,48
